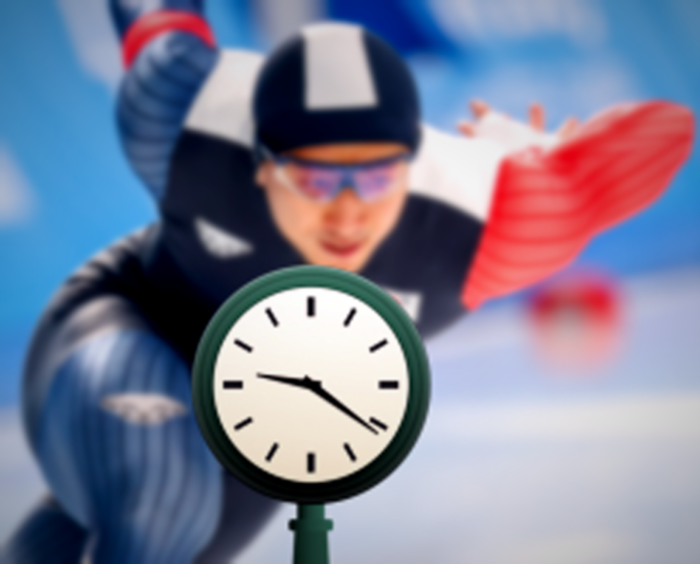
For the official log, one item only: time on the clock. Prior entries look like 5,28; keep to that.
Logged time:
9,21
